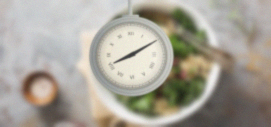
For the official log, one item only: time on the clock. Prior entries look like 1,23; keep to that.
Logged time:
8,10
